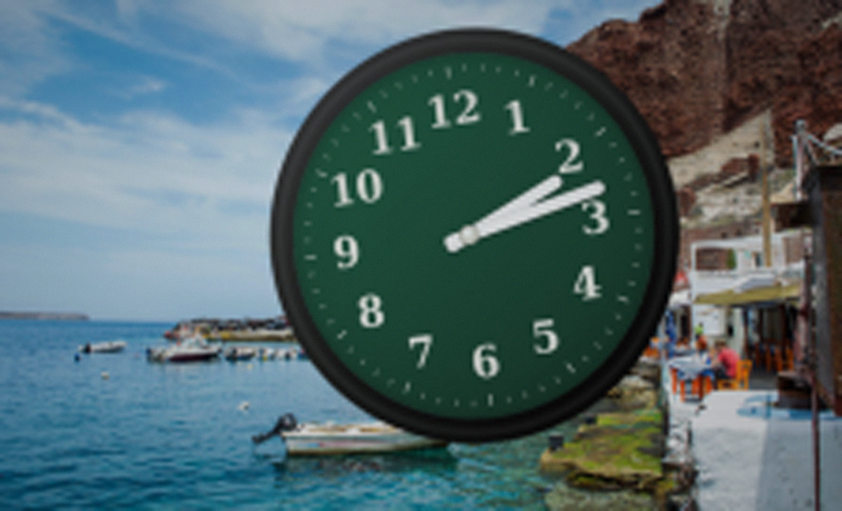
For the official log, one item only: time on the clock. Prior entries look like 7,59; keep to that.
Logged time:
2,13
